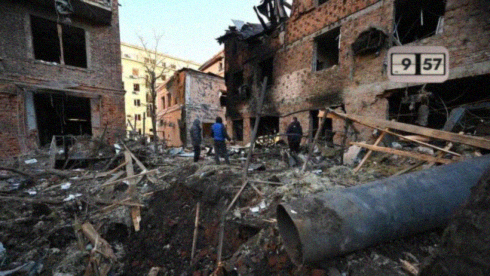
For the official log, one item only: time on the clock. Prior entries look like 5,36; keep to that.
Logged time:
9,57
